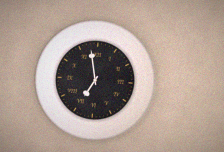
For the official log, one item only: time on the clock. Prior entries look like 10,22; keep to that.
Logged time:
6,58
